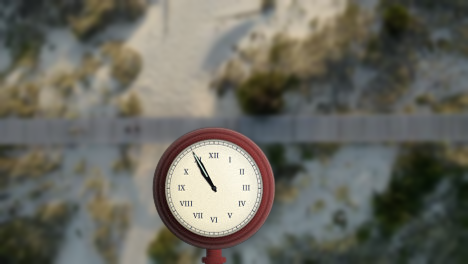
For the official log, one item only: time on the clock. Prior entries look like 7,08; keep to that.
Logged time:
10,55
